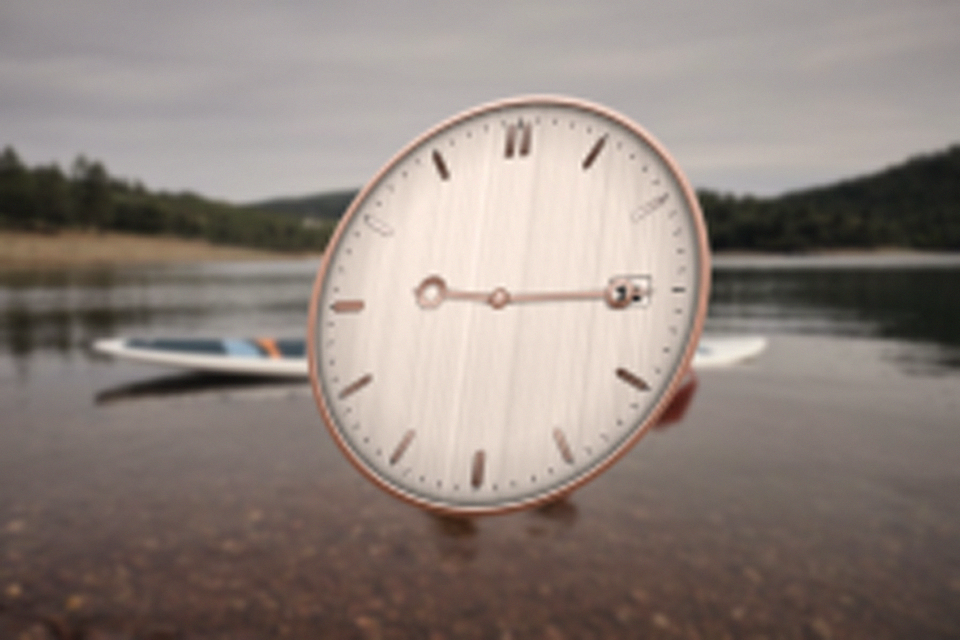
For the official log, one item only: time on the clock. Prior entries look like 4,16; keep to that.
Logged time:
9,15
